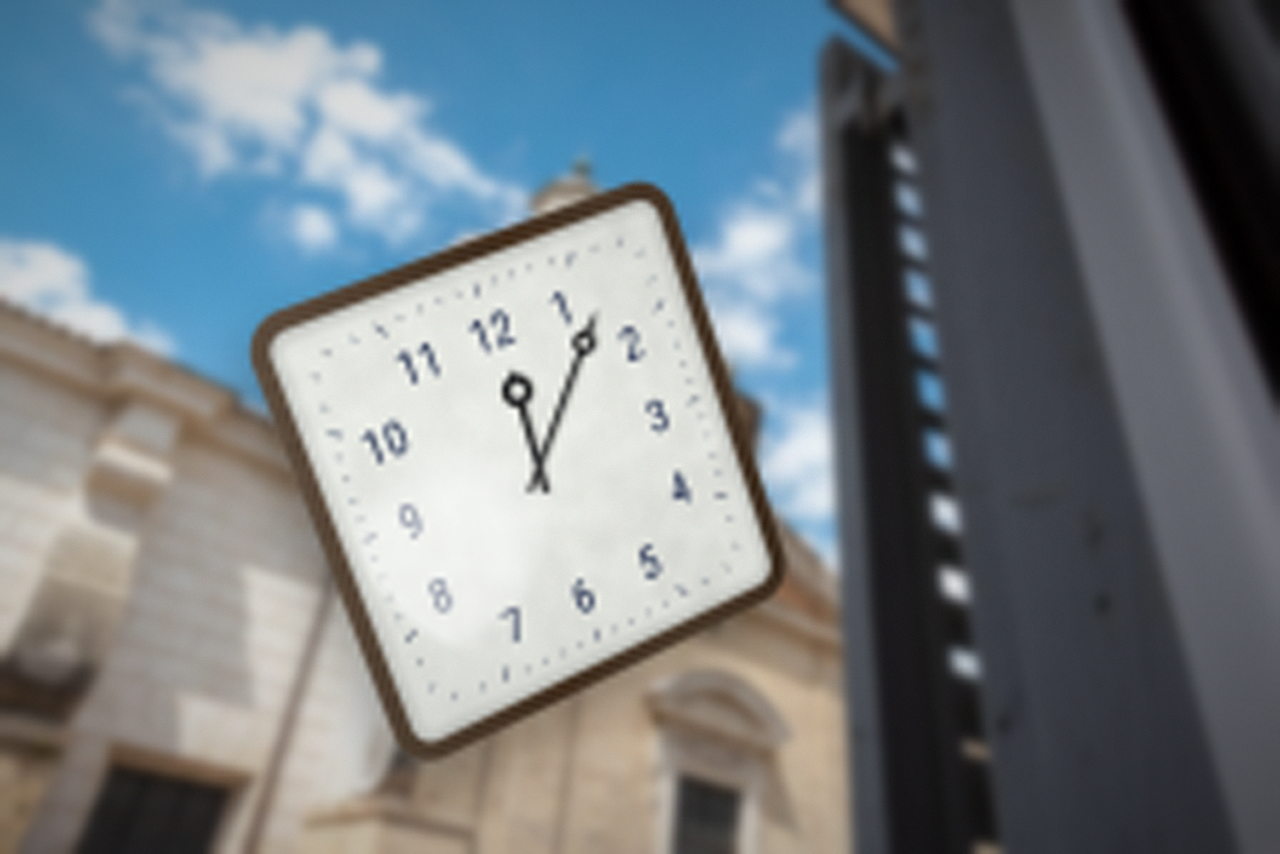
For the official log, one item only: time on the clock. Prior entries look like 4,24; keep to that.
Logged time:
12,07
